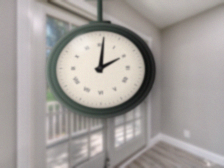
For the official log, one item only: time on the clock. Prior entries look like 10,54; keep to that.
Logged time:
2,01
